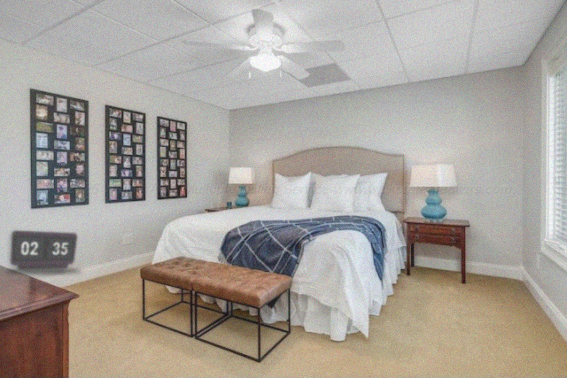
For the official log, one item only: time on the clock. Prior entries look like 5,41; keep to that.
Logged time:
2,35
